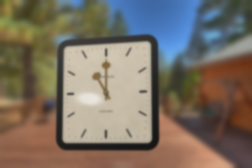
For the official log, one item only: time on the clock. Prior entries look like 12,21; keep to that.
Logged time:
11,00
